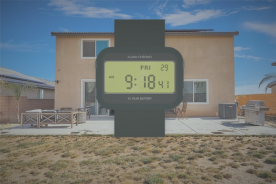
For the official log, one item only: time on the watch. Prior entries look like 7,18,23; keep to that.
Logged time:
9,18,41
